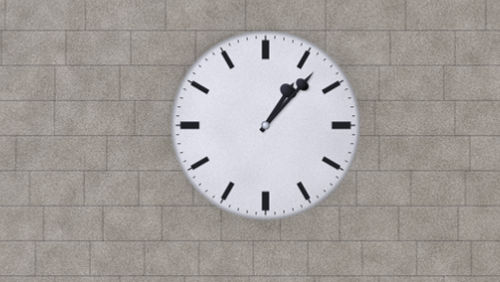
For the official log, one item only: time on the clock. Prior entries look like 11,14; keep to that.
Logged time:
1,07
